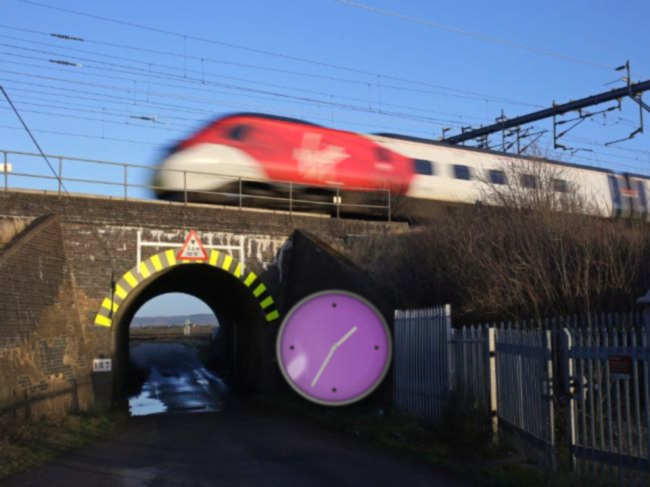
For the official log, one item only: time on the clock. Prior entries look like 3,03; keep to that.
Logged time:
1,35
